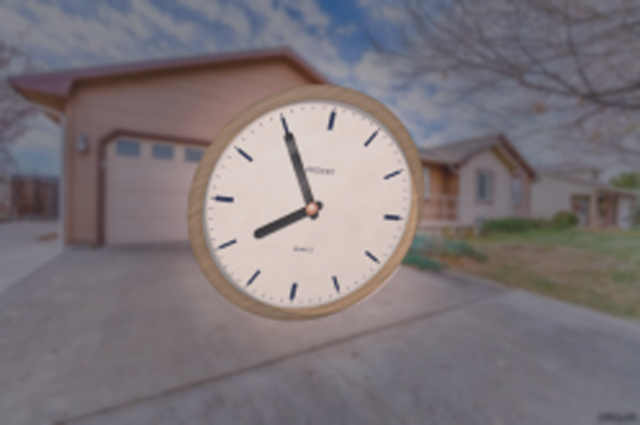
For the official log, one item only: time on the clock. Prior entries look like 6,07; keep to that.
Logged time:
7,55
